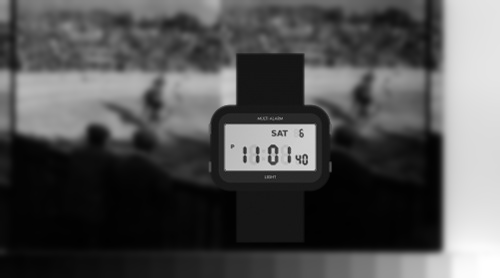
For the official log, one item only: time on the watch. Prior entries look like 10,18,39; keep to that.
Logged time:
11,01,40
